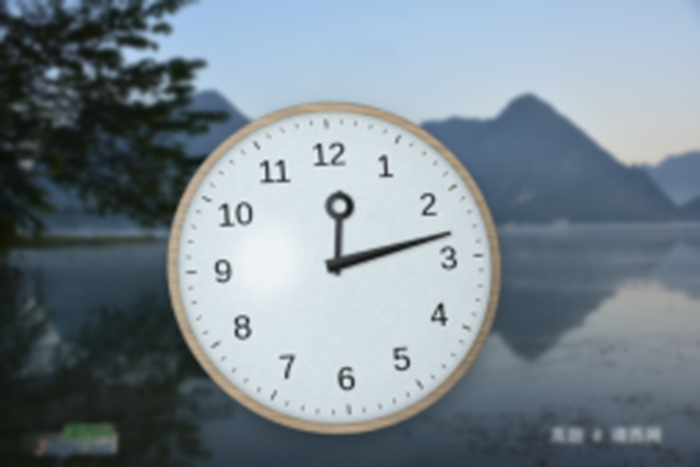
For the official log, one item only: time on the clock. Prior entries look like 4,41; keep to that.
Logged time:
12,13
